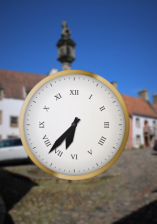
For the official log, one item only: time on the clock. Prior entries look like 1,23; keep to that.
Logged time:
6,37
